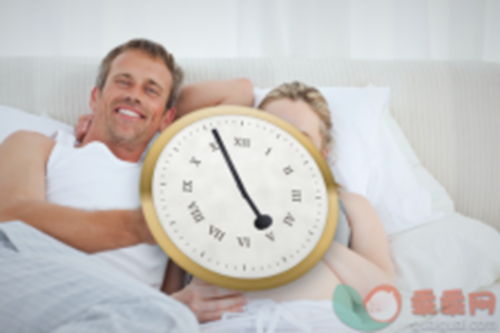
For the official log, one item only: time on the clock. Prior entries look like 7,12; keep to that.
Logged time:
4,56
